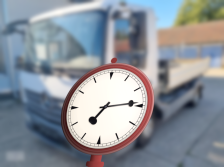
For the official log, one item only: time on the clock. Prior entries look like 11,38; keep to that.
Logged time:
7,14
